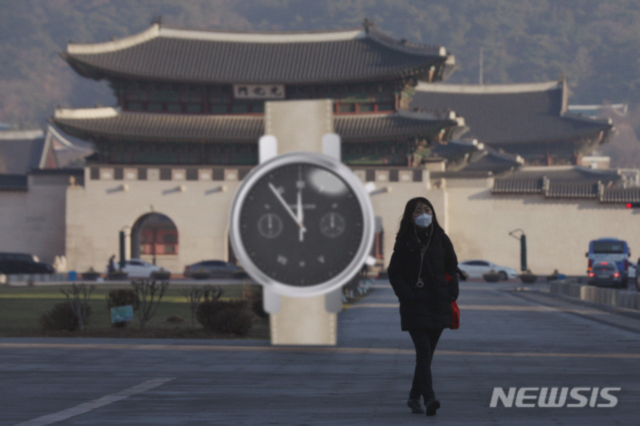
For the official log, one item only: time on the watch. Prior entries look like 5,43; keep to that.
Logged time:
11,54
